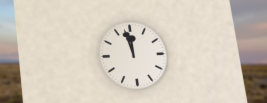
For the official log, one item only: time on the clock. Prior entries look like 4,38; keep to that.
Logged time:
11,58
